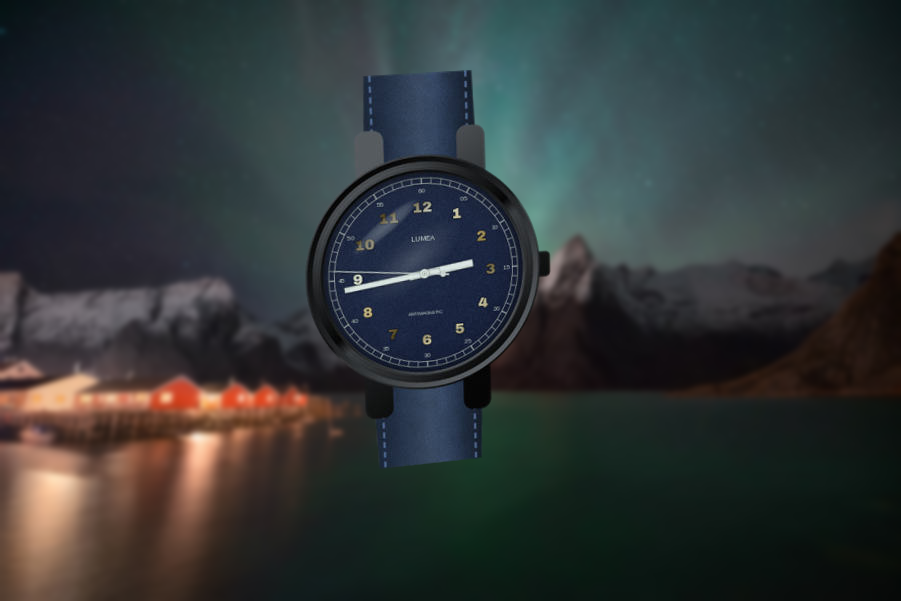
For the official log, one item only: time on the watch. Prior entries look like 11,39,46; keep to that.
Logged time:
2,43,46
